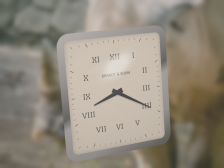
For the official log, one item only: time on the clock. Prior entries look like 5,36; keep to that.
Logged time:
8,20
